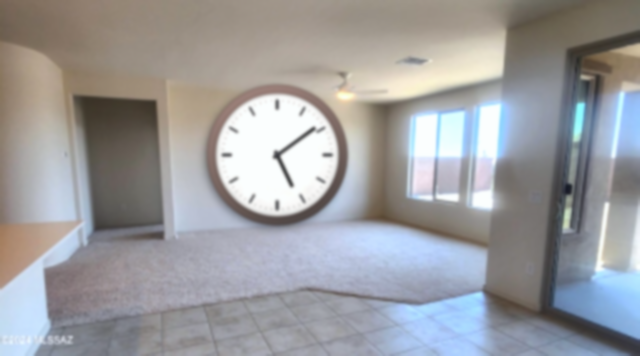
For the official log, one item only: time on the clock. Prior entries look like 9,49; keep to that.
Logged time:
5,09
